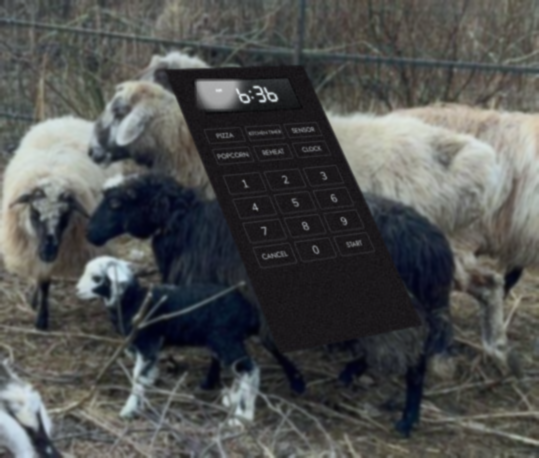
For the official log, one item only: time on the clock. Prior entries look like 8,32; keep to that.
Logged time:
6,36
